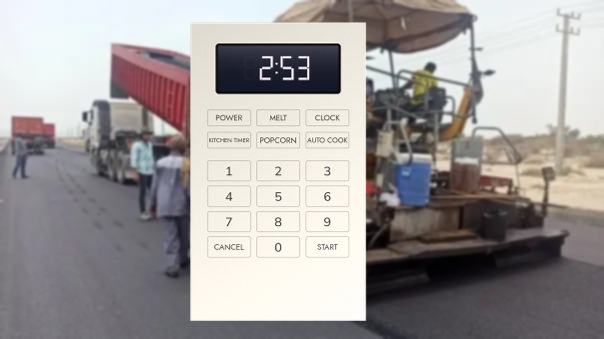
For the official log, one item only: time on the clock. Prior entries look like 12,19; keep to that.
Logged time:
2,53
